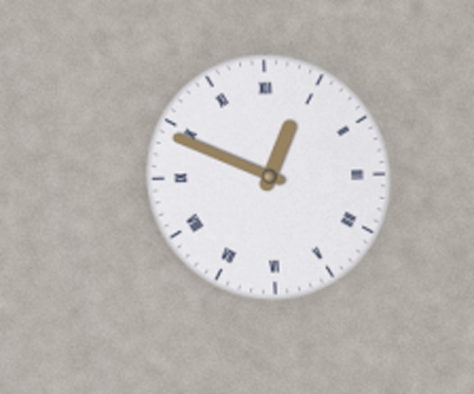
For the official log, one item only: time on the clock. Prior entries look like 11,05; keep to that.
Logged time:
12,49
